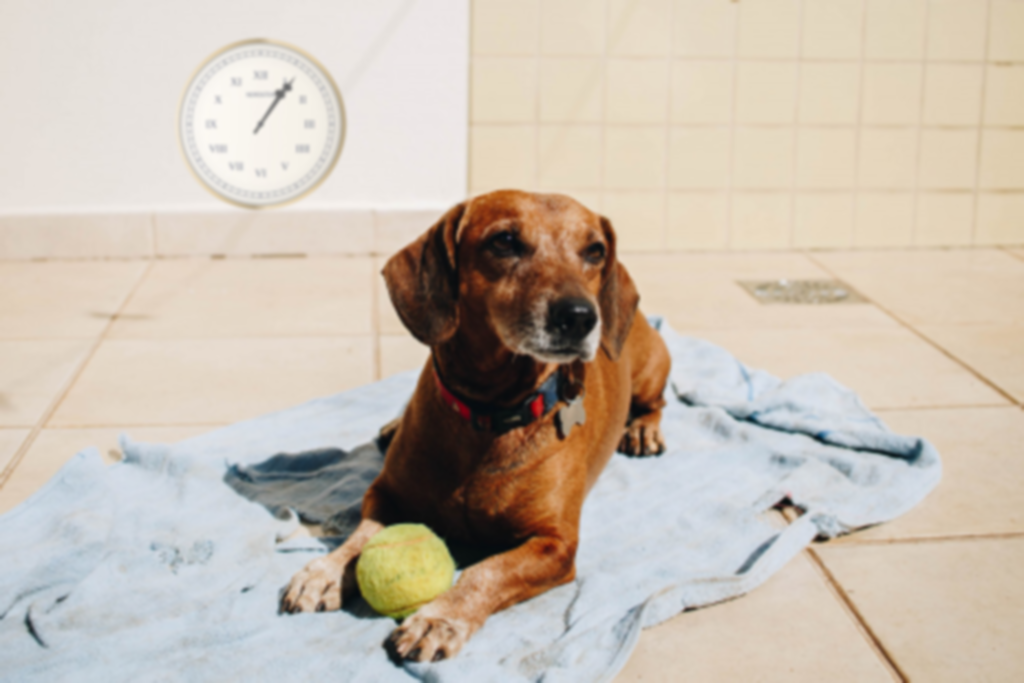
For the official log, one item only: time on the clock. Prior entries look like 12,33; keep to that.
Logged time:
1,06
